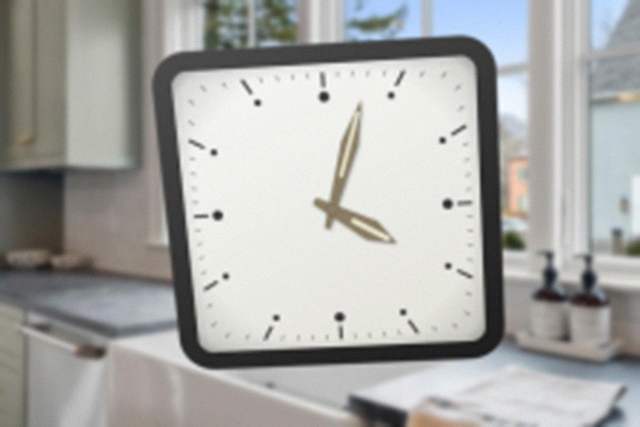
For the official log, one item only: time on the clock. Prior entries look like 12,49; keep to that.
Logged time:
4,03
